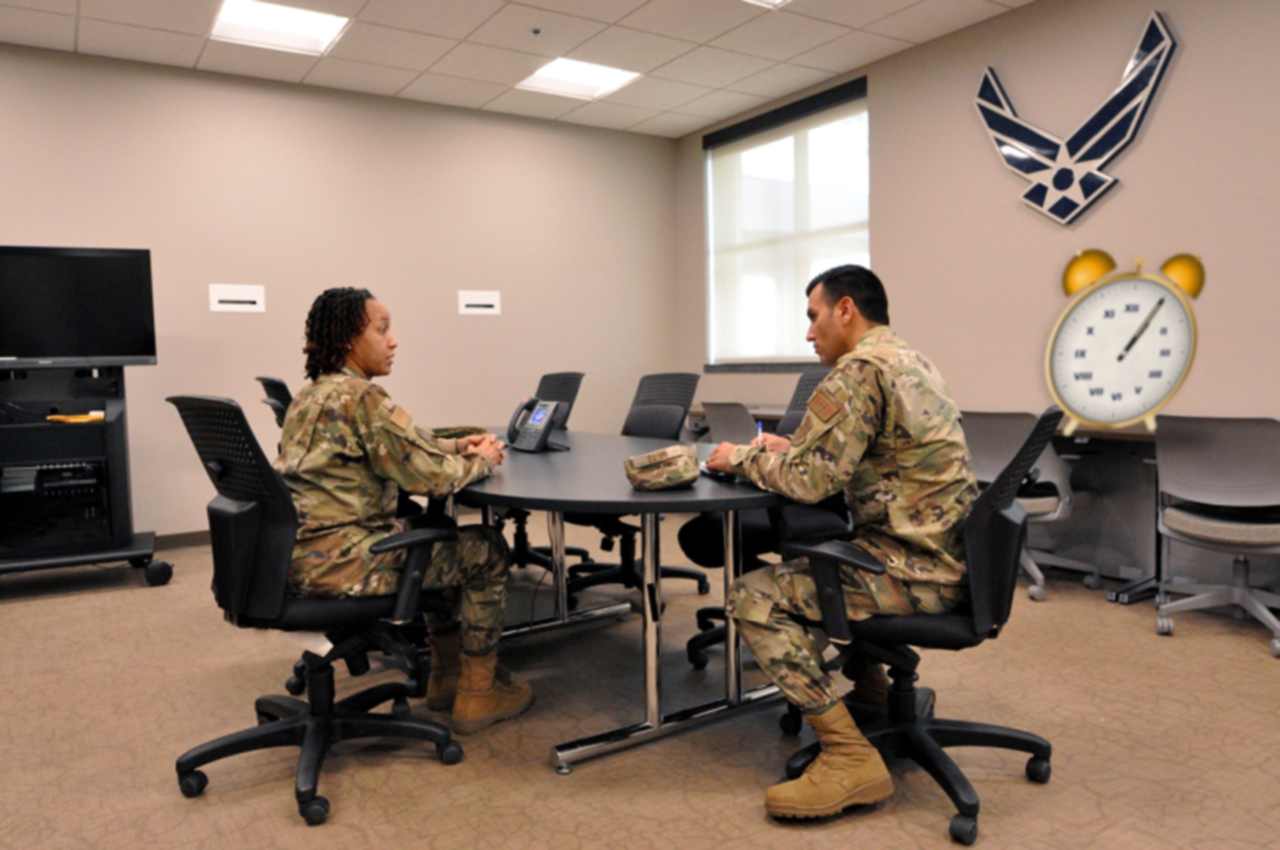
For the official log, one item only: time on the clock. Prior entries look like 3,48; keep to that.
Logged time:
1,05
